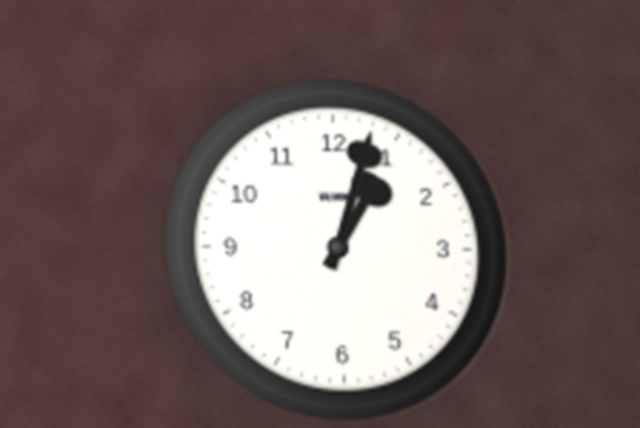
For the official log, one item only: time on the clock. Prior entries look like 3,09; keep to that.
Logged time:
1,03
